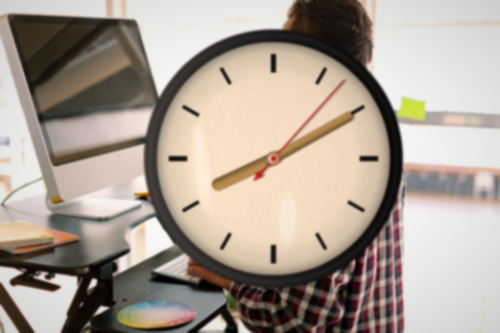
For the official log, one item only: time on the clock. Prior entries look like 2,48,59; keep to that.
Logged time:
8,10,07
